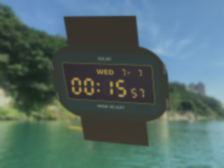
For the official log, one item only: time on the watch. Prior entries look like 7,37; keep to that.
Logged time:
0,15
